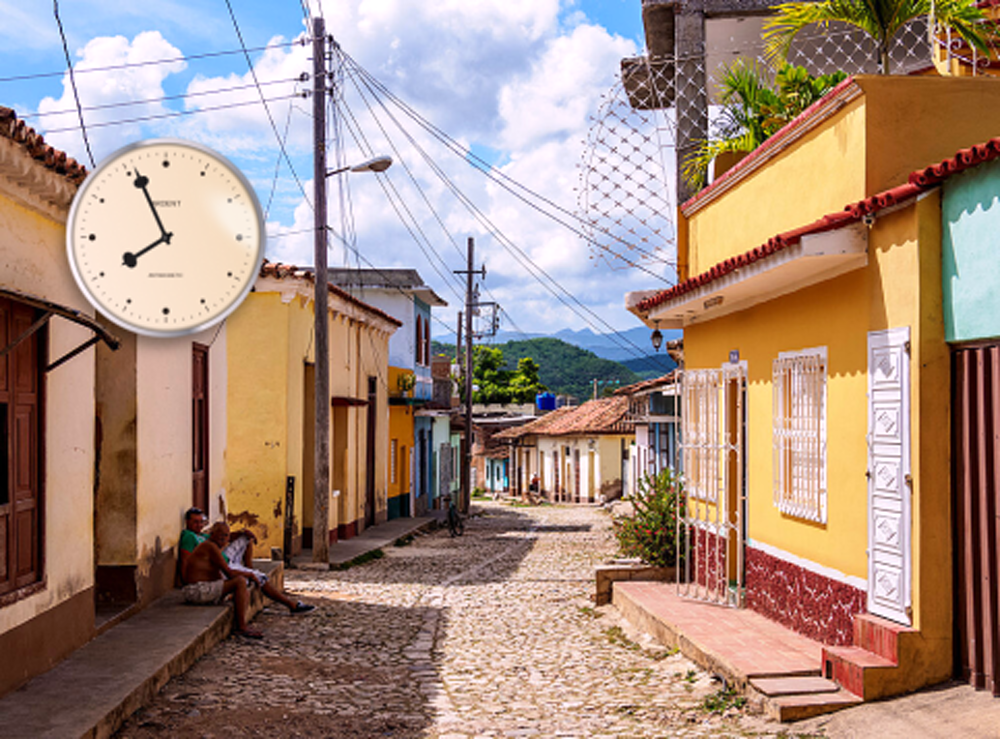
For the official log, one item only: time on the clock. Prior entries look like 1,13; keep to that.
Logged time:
7,56
